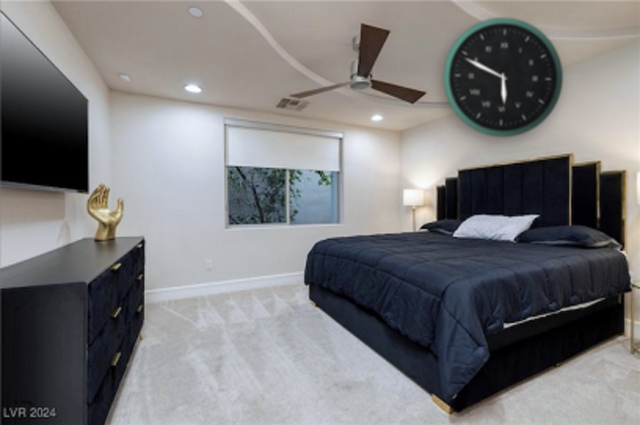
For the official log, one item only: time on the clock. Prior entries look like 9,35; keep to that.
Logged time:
5,49
